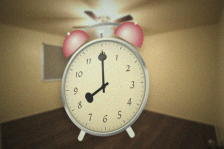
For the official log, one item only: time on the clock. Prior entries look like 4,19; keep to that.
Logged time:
8,00
